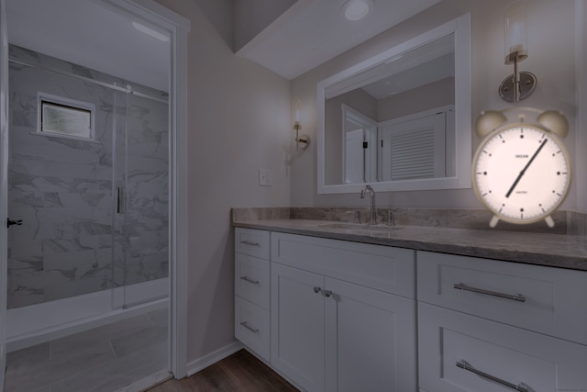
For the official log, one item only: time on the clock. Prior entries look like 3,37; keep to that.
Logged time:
7,06
